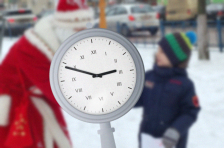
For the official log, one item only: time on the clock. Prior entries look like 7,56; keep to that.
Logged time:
2,49
